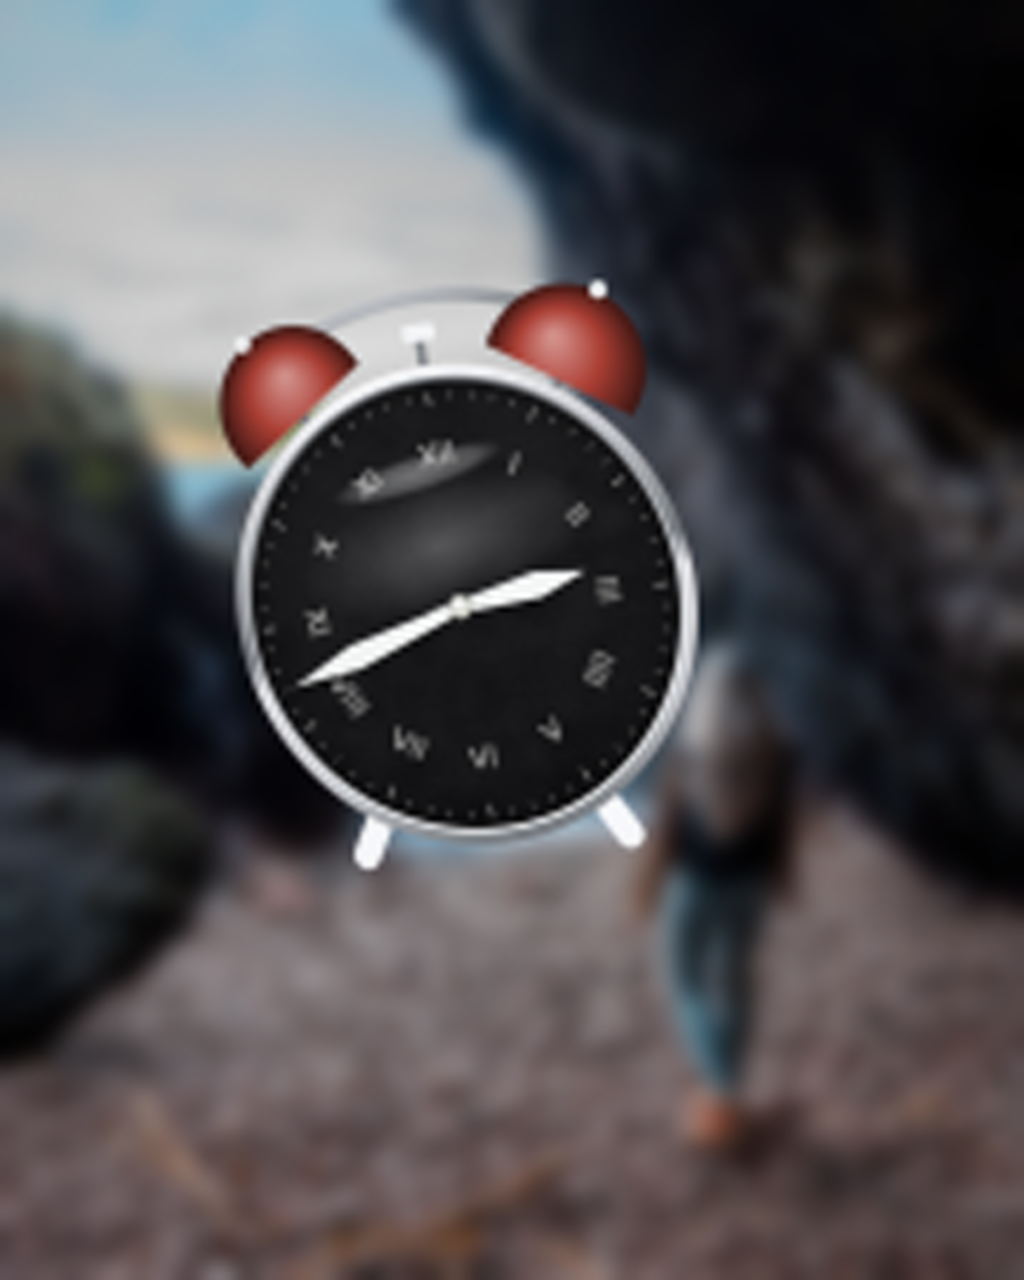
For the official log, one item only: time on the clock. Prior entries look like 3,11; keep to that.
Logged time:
2,42
